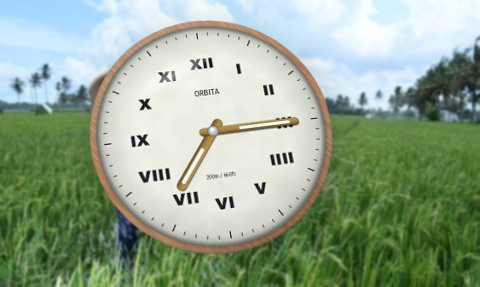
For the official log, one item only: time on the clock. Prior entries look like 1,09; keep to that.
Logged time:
7,15
